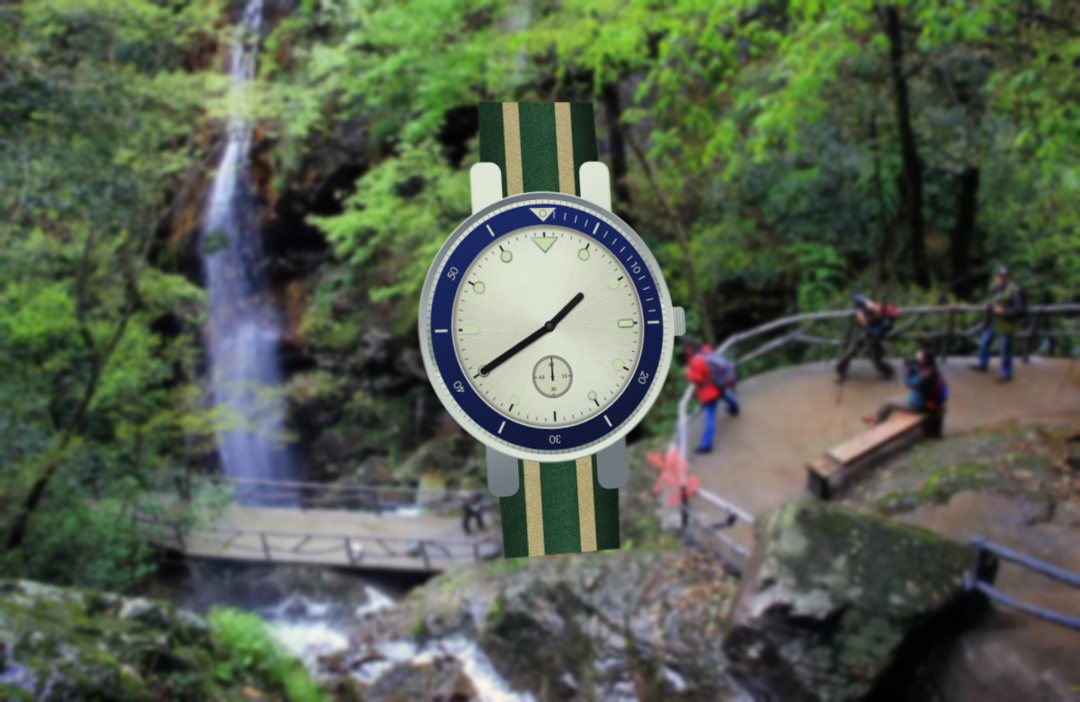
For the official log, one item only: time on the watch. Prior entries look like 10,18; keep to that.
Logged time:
1,40
